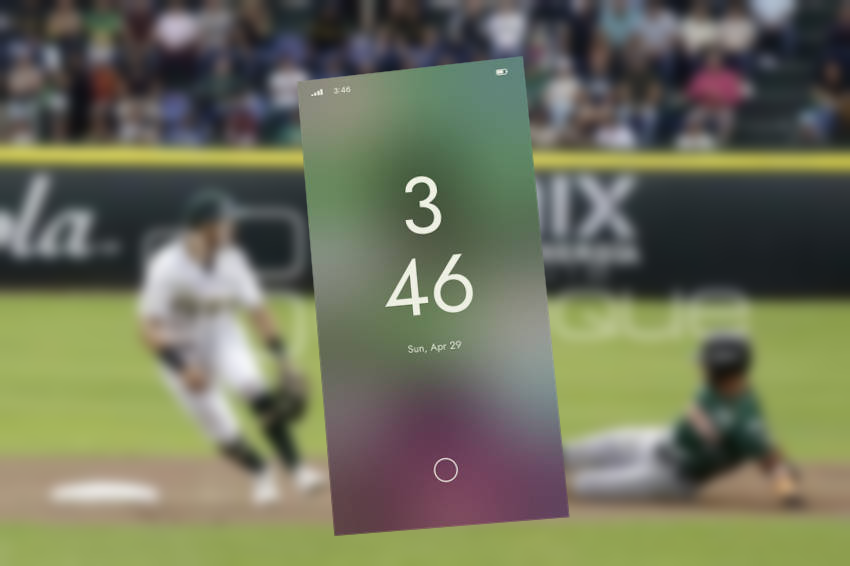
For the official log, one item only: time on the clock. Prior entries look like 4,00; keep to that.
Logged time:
3,46
